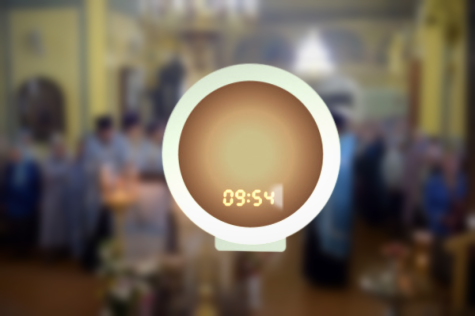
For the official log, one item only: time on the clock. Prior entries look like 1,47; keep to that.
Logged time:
9,54
